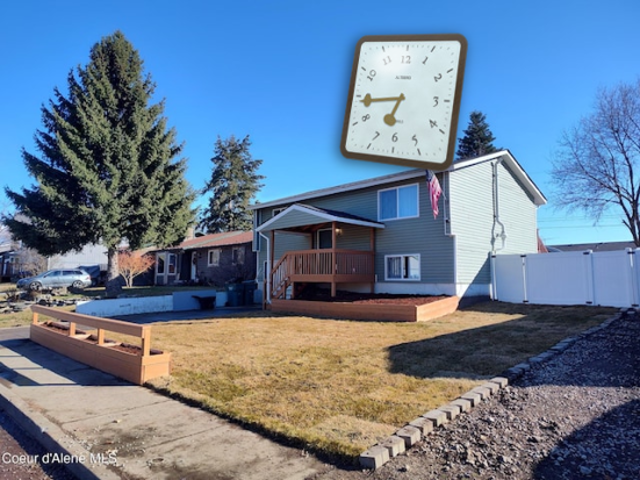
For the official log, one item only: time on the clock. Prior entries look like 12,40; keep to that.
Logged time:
6,44
